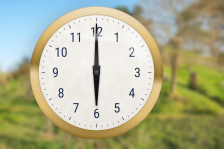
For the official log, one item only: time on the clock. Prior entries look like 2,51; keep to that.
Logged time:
6,00
